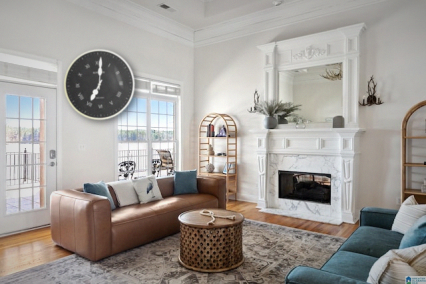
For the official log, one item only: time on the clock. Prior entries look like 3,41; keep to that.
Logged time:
7,01
